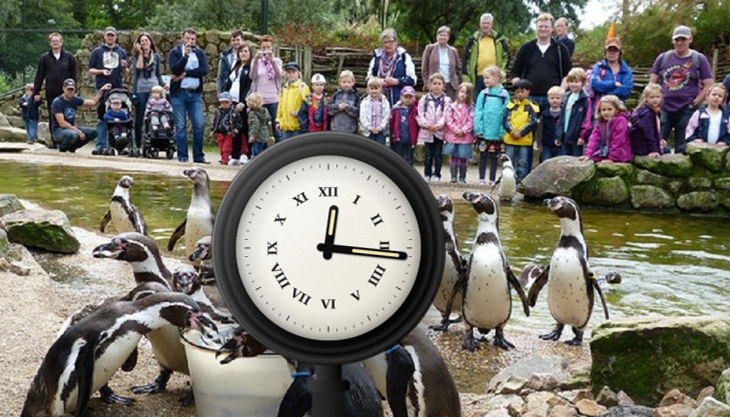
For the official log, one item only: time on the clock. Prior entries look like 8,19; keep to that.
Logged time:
12,16
